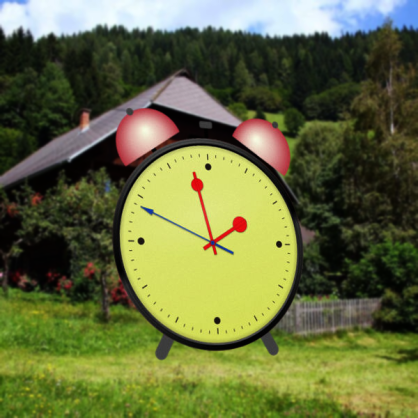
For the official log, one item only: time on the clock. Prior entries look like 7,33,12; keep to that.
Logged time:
1,57,49
